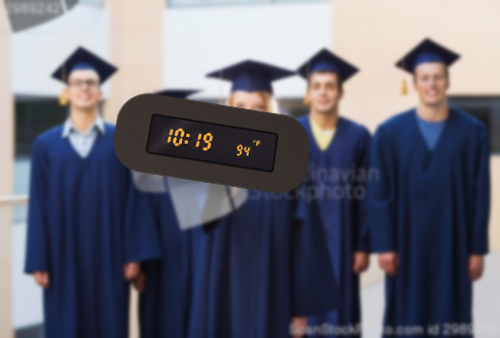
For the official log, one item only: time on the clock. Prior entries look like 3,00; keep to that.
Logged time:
10,19
